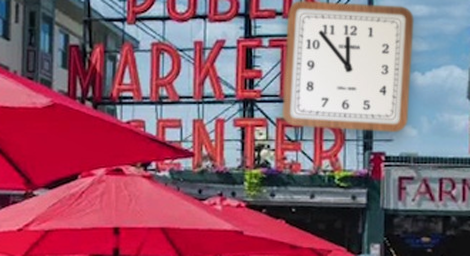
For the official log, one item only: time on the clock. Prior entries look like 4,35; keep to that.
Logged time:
11,53
